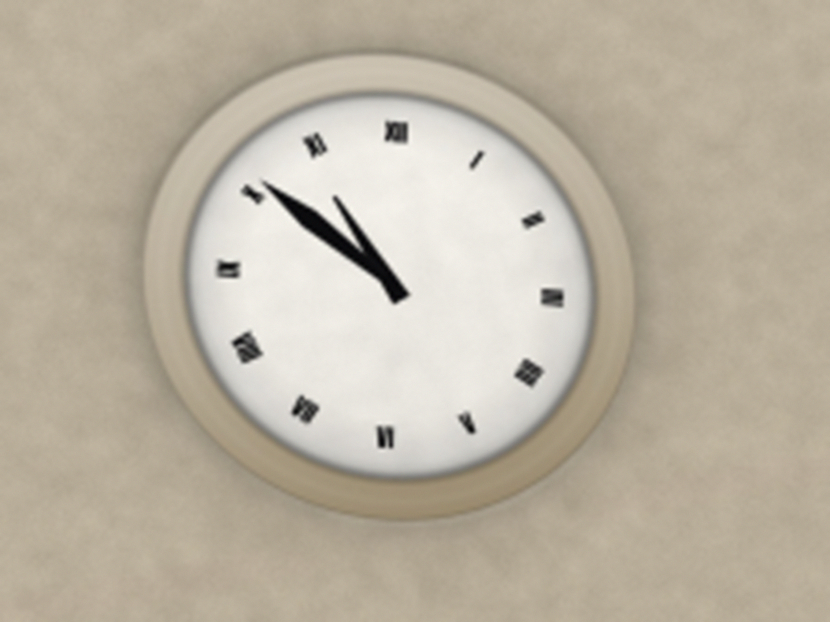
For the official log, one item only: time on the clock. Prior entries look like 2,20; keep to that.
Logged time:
10,51
